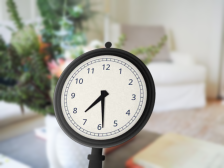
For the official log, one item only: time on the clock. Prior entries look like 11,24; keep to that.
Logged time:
7,29
